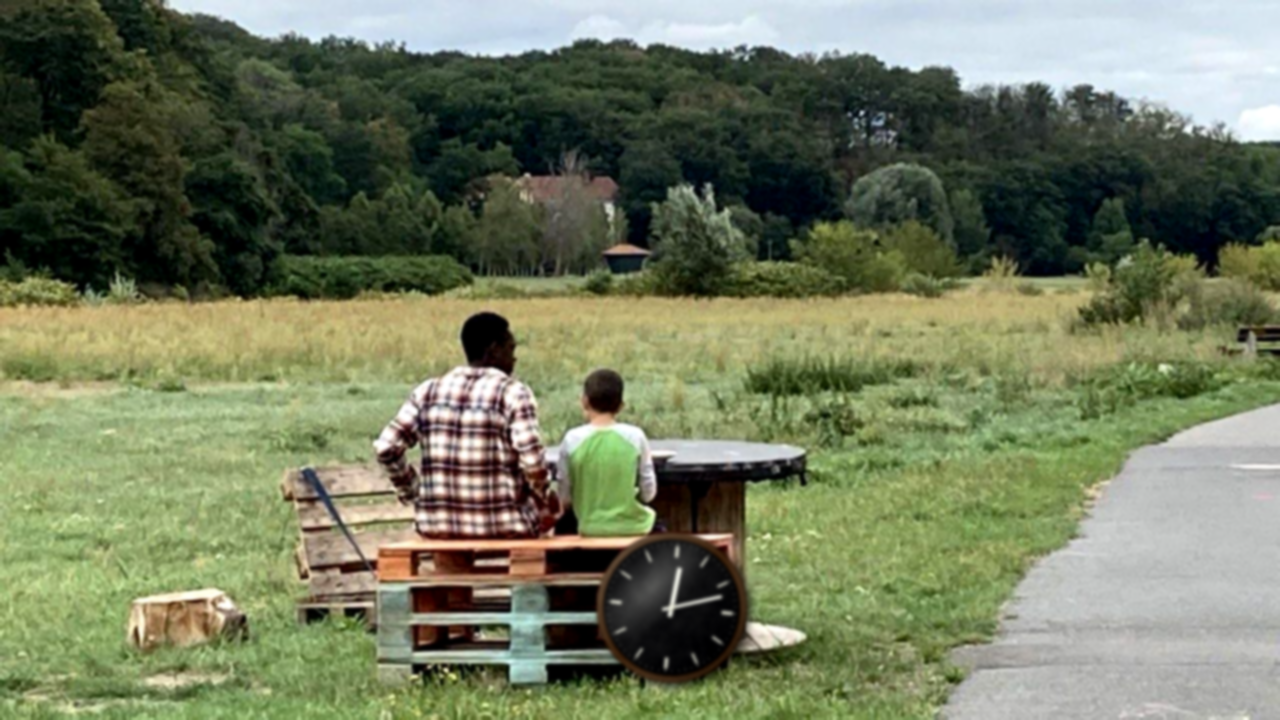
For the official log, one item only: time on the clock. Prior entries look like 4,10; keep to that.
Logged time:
12,12
